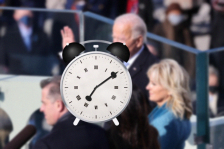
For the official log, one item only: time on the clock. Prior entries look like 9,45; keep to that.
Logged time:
7,09
